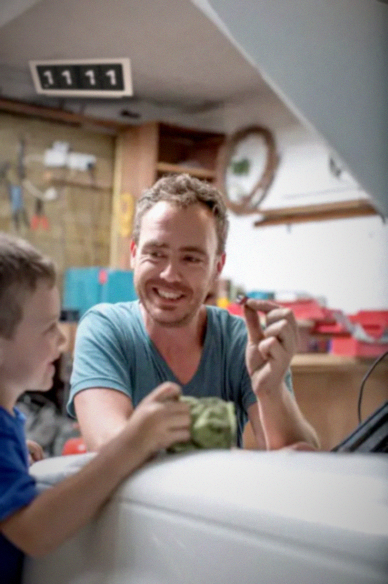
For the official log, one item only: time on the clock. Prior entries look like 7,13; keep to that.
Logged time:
11,11
